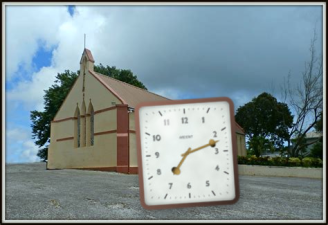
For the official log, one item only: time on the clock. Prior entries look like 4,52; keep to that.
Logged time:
7,12
